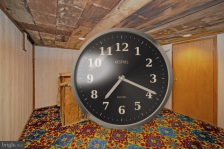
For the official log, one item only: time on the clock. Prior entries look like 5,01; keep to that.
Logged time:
7,19
